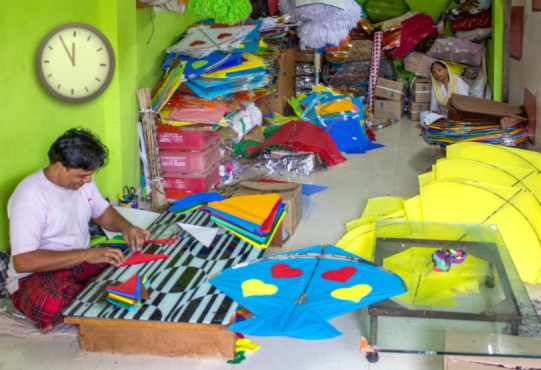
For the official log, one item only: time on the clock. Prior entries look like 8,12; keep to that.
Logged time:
11,55
